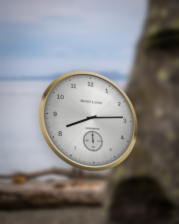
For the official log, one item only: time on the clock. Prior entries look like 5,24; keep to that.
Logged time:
8,14
